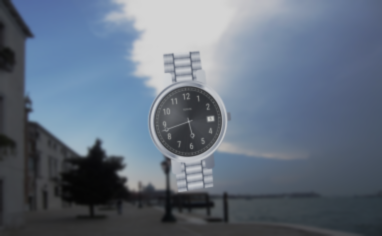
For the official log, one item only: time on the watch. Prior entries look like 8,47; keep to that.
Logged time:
5,43
